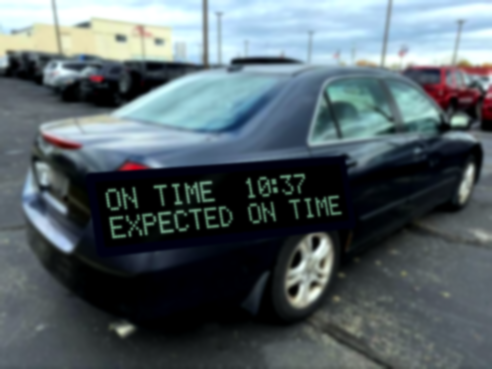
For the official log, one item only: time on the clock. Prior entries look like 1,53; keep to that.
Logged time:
10,37
